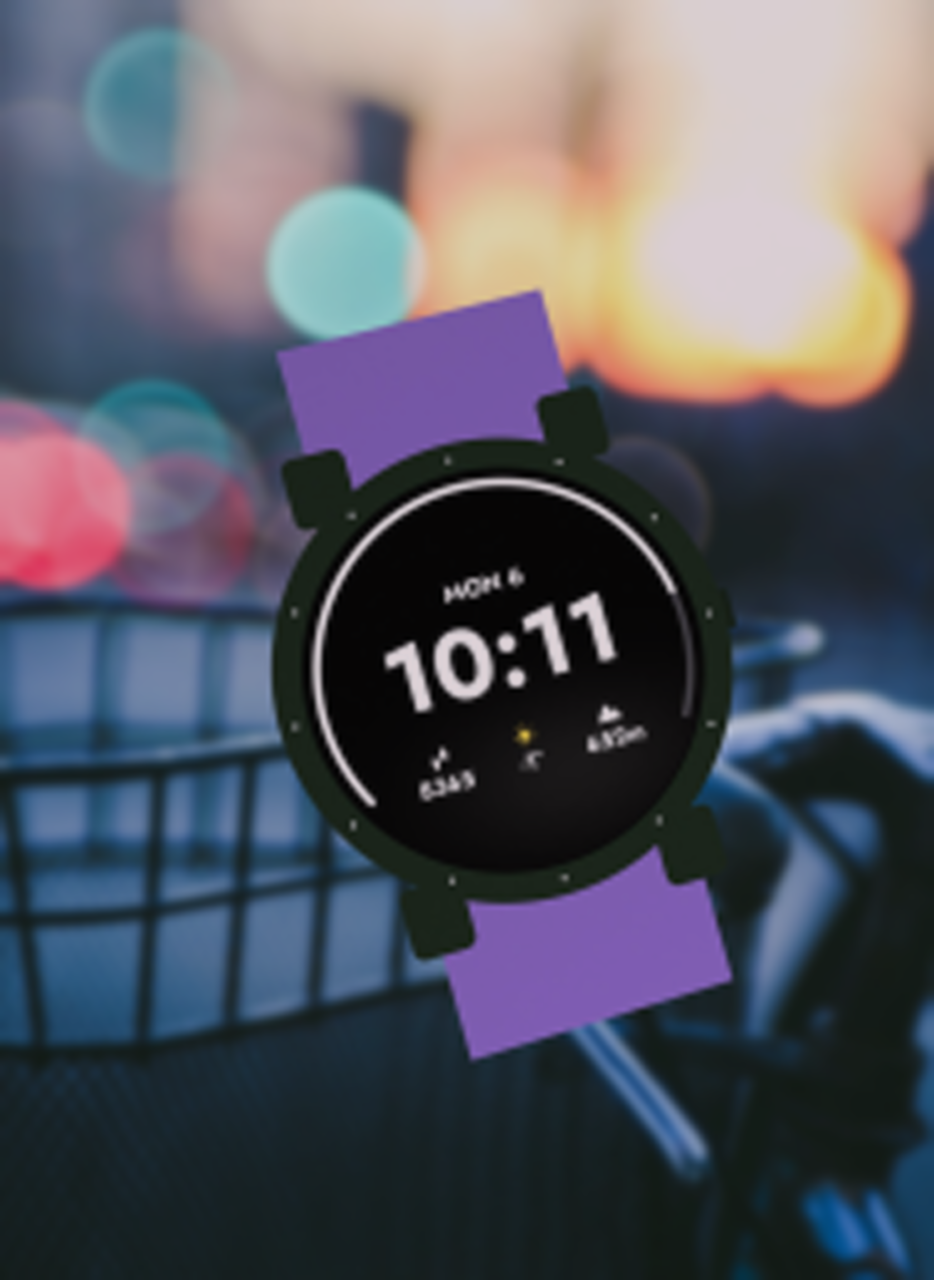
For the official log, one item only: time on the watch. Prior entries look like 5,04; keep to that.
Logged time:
10,11
